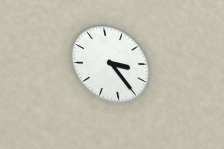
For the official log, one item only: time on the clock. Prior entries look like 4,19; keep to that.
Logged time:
3,25
